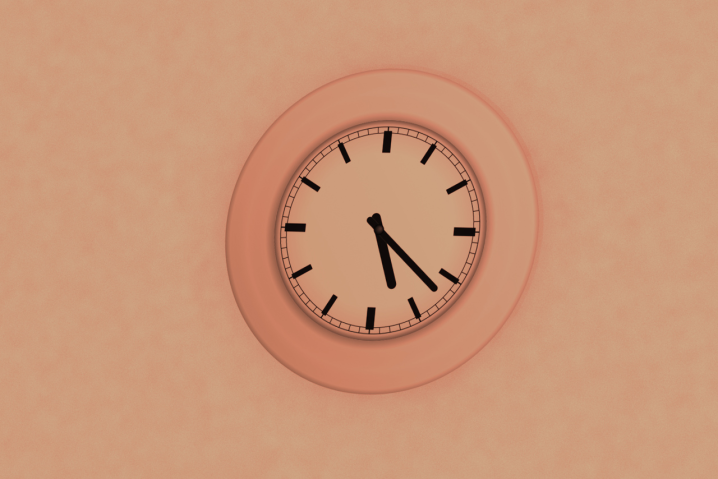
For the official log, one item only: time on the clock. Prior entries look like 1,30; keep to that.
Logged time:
5,22
